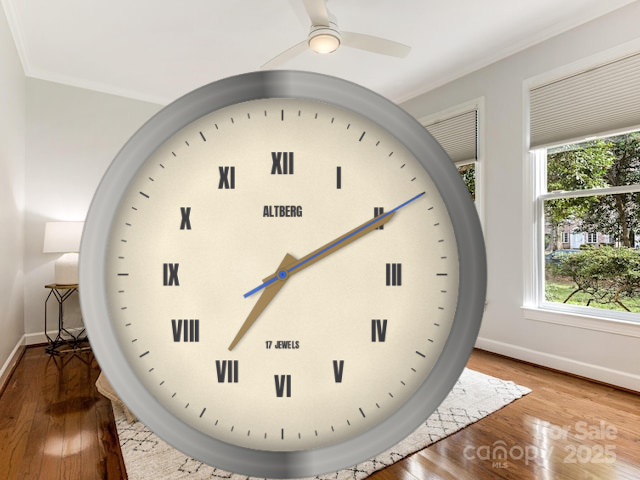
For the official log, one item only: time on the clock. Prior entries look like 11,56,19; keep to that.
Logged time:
7,10,10
